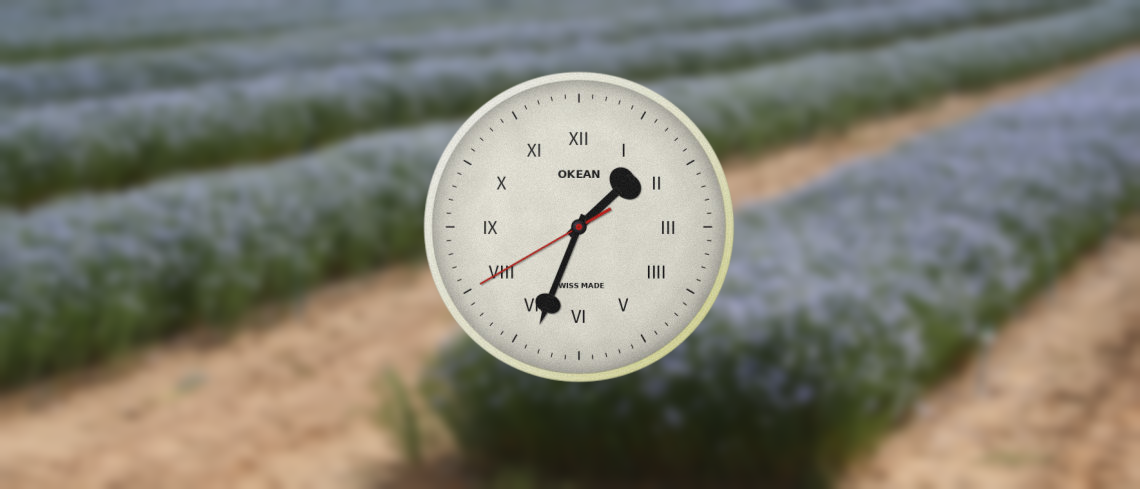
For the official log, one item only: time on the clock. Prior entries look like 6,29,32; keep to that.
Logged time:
1,33,40
